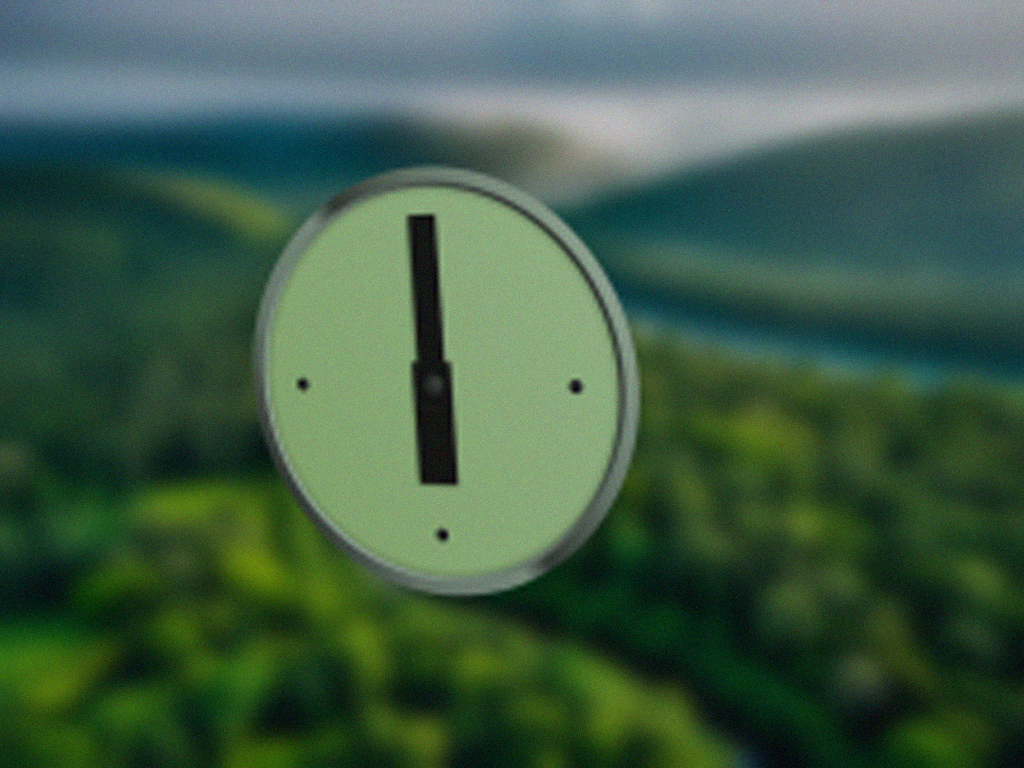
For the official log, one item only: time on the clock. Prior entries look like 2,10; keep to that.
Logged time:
6,00
